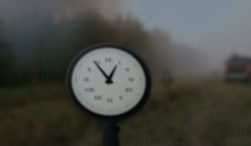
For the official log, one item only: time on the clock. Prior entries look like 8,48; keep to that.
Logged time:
12,54
